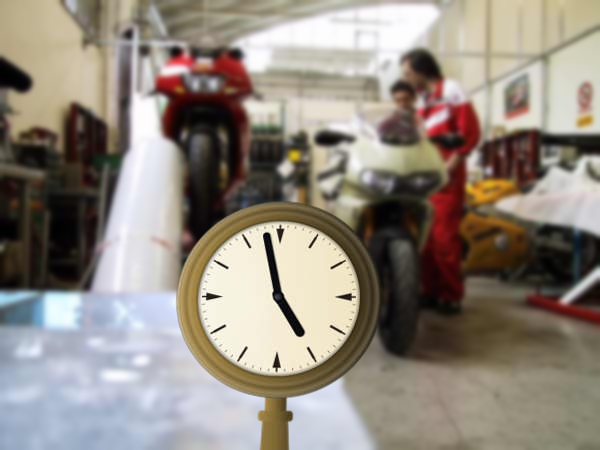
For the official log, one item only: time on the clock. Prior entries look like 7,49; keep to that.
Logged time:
4,58
